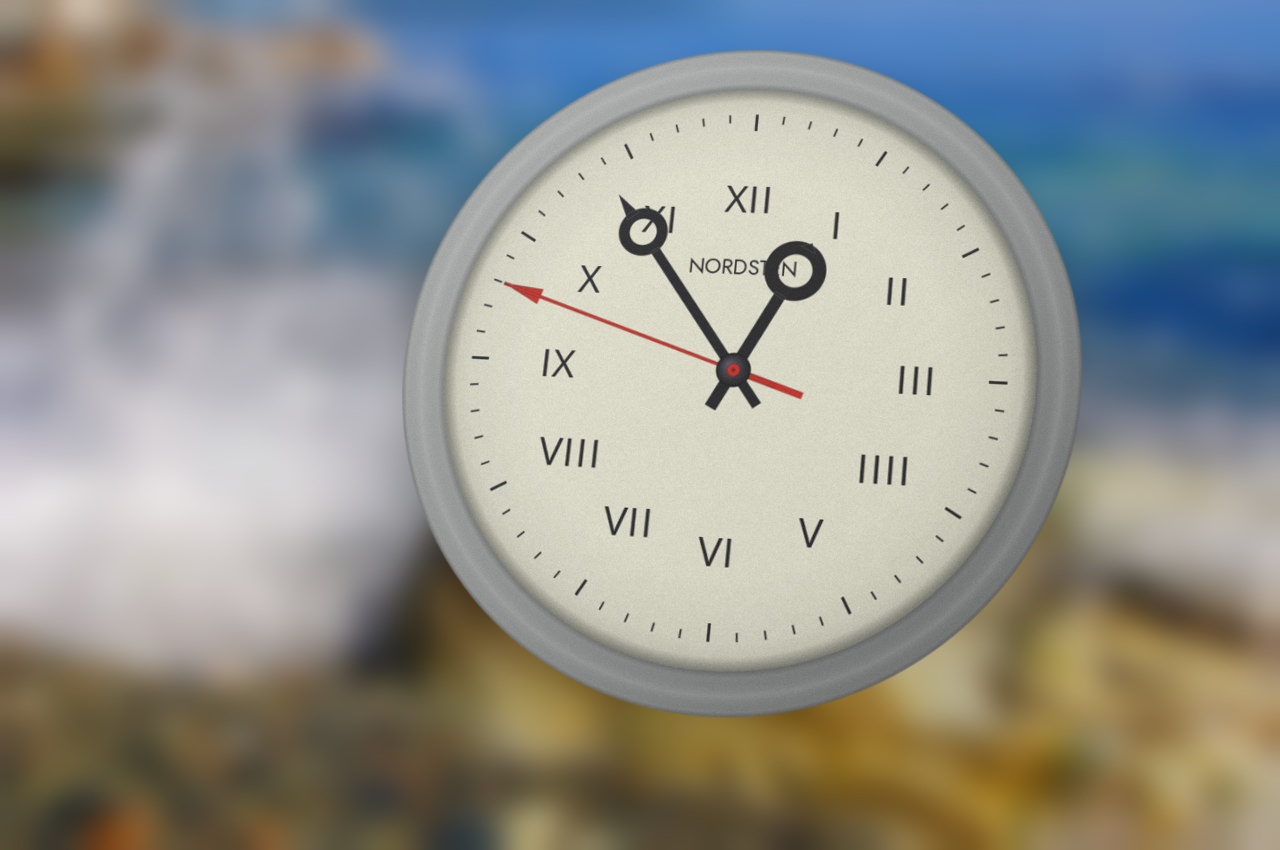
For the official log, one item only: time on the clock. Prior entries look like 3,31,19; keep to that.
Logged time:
12,53,48
